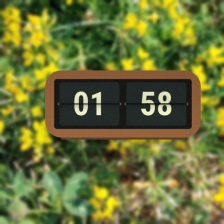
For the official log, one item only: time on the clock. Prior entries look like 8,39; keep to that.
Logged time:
1,58
